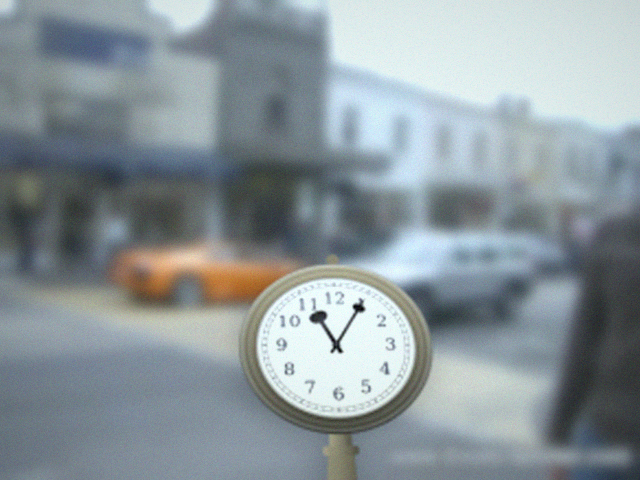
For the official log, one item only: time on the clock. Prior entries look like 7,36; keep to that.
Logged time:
11,05
